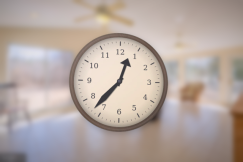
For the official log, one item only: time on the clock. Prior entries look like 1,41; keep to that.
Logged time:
12,37
